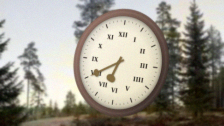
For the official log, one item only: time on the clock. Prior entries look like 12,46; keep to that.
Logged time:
6,40
